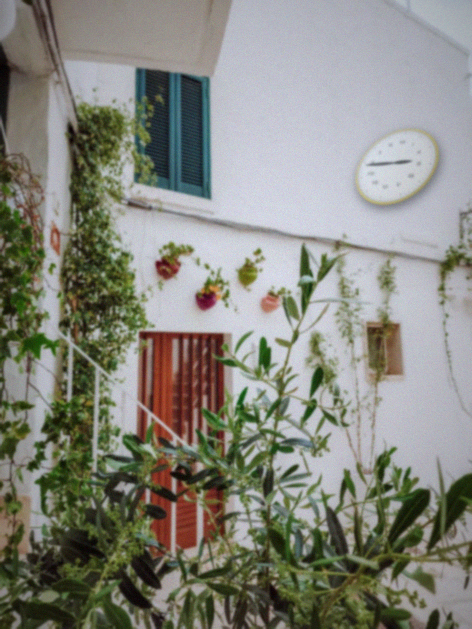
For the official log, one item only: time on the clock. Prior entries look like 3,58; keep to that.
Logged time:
2,44
